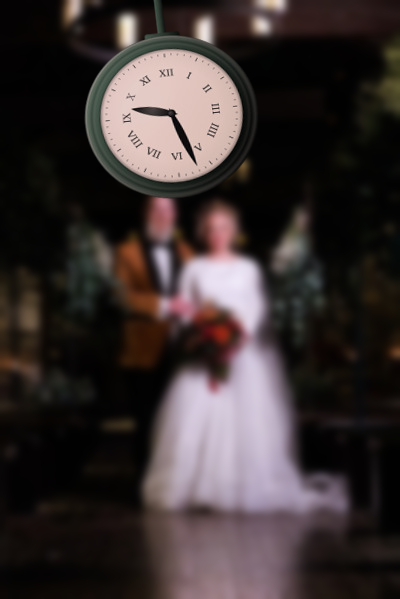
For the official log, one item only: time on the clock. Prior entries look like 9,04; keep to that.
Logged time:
9,27
